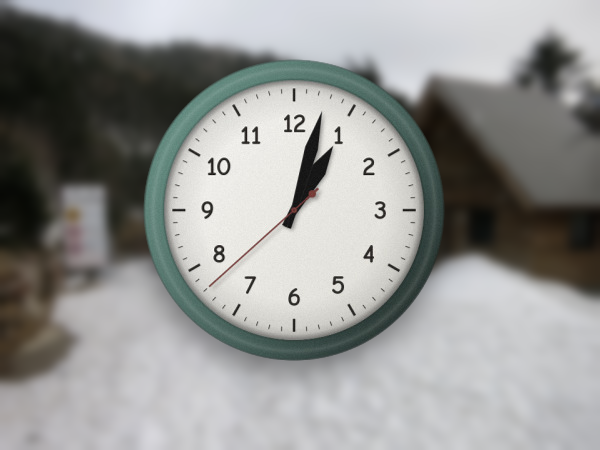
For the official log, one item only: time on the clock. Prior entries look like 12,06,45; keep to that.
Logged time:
1,02,38
